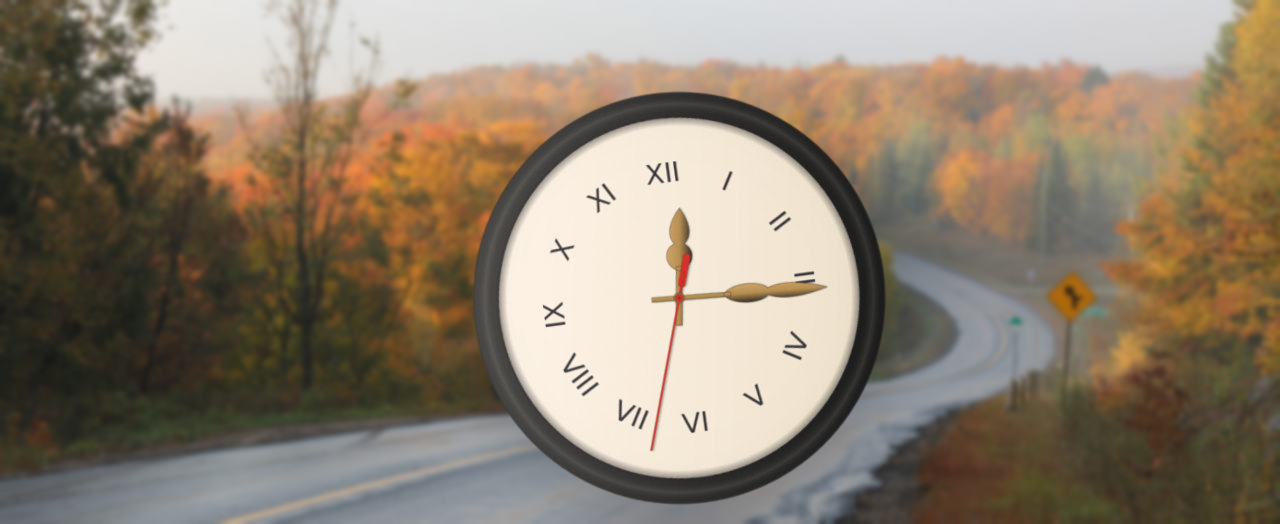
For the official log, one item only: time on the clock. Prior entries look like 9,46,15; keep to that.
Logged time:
12,15,33
